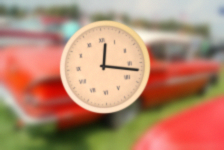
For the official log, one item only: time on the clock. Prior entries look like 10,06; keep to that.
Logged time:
12,17
